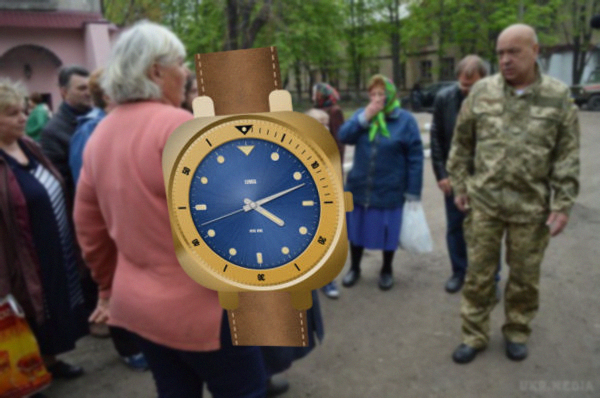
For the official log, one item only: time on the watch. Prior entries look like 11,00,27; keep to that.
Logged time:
4,11,42
